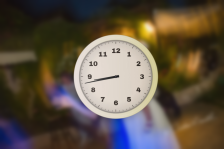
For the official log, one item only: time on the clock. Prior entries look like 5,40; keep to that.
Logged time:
8,43
